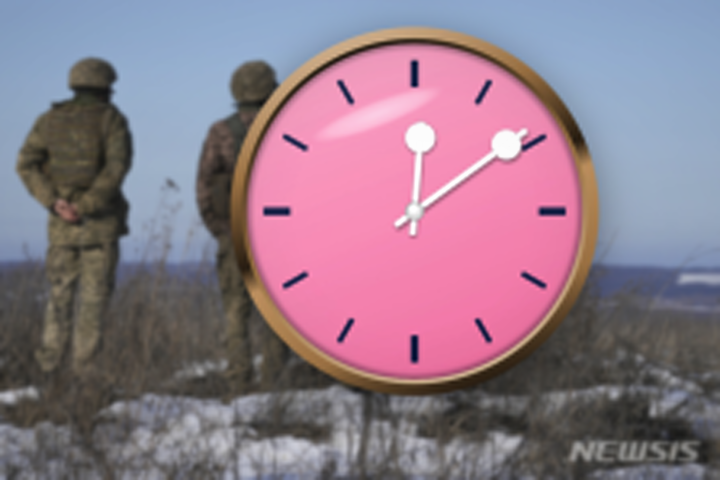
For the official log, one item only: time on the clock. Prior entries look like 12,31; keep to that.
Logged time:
12,09
